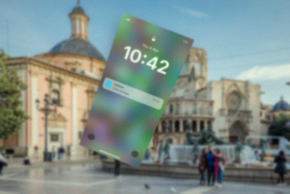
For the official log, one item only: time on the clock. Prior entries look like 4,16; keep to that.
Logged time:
10,42
